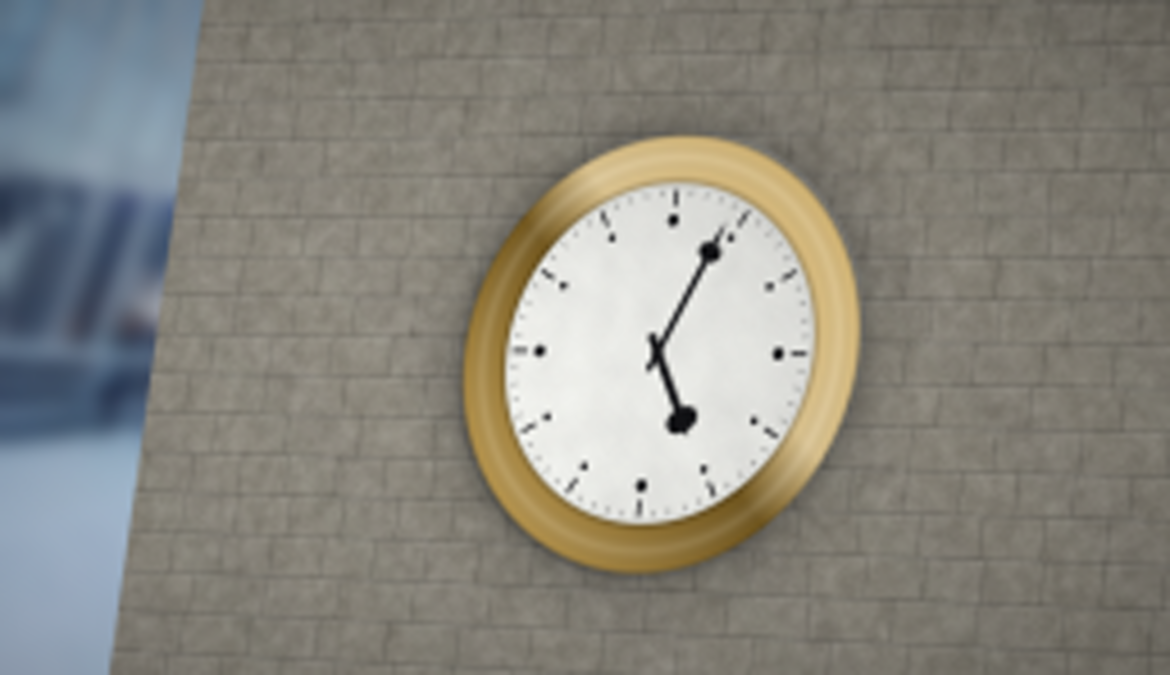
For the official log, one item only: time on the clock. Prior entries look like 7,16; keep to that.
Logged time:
5,04
